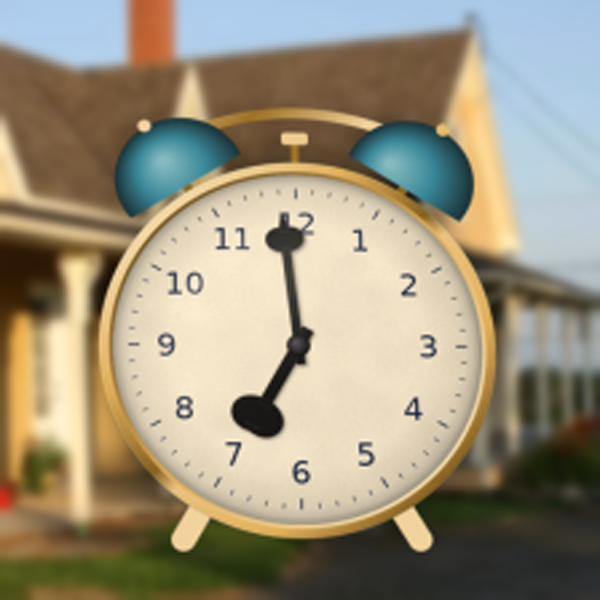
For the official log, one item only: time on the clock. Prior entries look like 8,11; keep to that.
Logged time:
6,59
